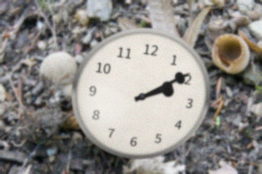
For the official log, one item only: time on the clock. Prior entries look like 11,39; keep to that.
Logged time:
2,09
